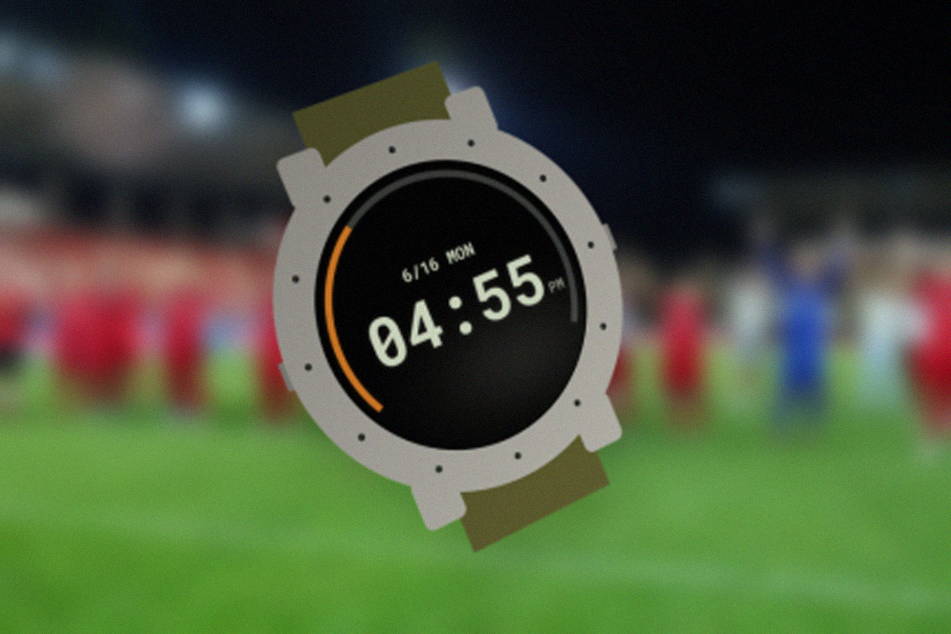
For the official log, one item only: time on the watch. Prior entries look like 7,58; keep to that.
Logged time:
4,55
